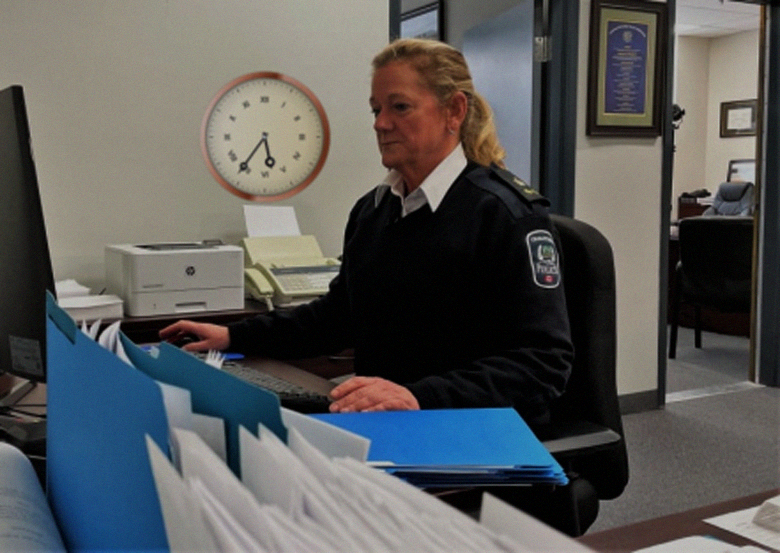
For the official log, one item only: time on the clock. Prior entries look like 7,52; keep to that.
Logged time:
5,36
